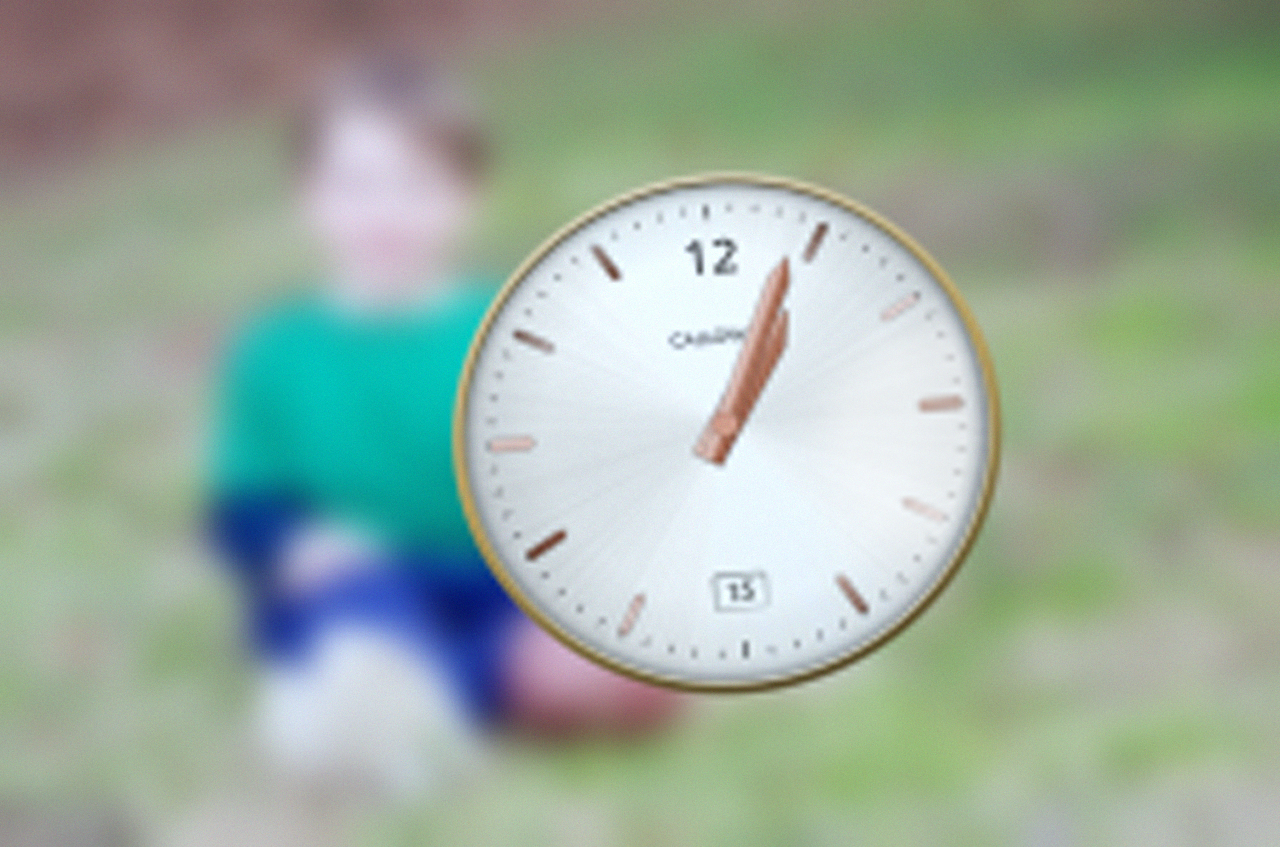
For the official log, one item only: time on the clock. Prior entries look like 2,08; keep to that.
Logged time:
1,04
